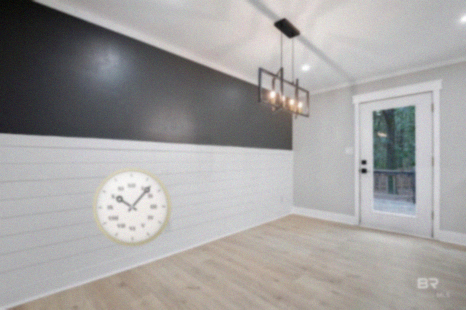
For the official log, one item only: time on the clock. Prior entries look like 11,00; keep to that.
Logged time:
10,07
